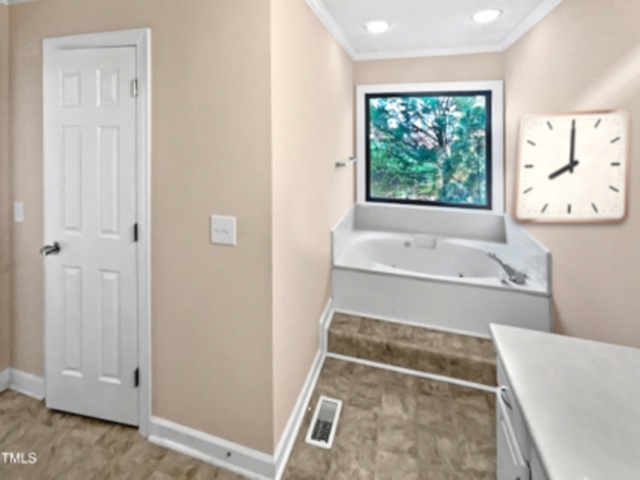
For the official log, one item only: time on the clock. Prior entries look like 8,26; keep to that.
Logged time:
8,00
